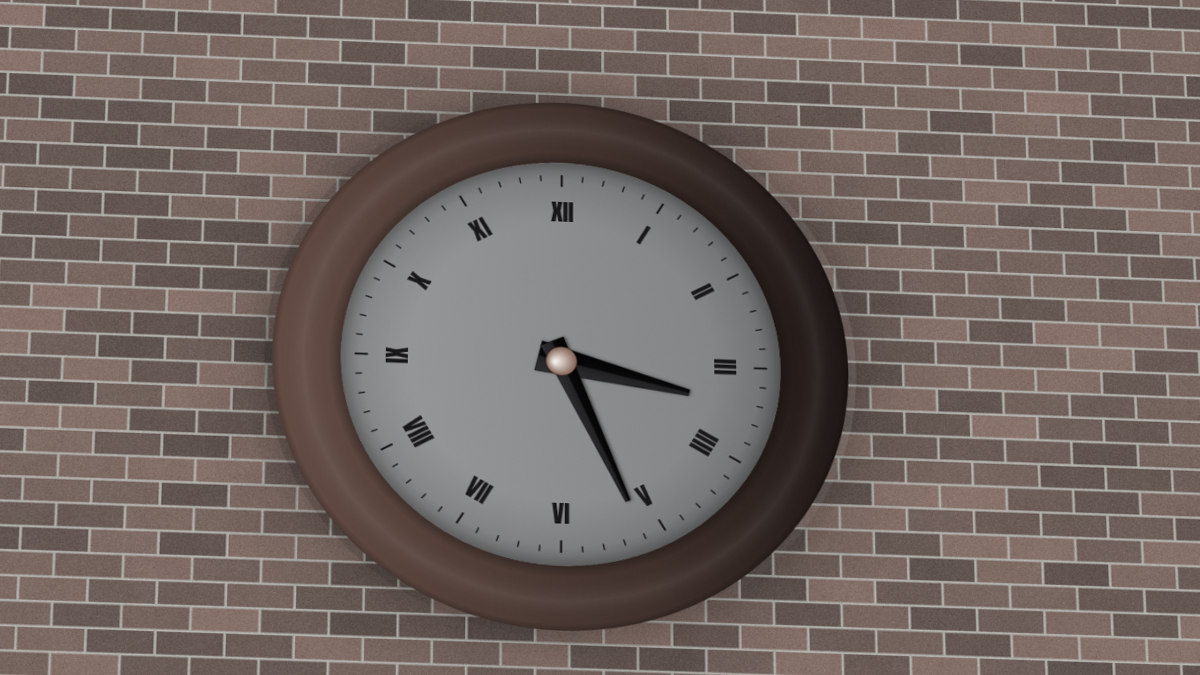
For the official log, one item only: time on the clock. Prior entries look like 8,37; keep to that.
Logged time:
3,26
